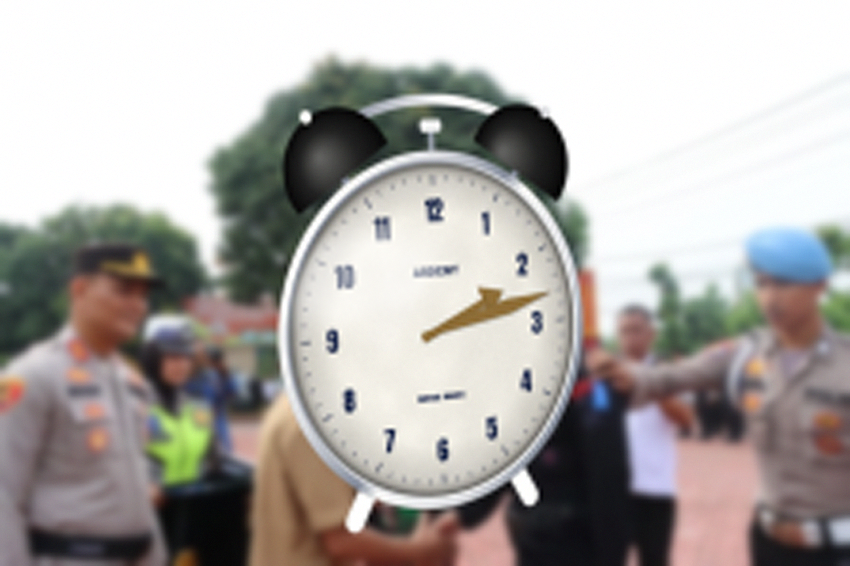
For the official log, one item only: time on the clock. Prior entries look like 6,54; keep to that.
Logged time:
2,13
